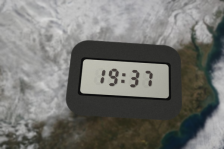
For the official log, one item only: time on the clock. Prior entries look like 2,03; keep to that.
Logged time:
19,37
